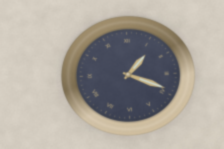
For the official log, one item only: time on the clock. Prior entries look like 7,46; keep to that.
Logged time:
1,19
